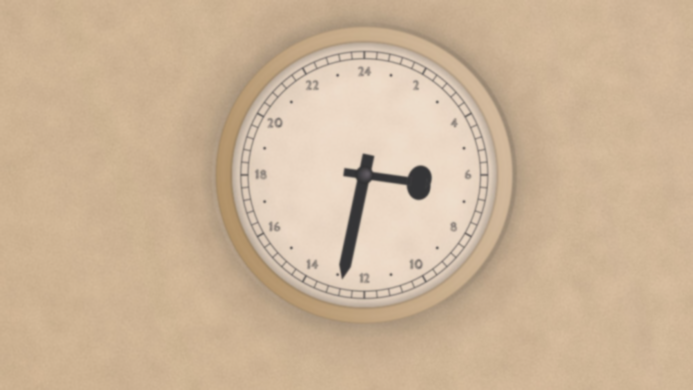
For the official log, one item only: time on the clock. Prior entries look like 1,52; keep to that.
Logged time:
6,32
